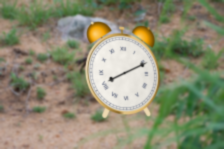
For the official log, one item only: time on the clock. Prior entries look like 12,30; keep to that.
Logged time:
8,11
